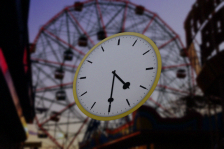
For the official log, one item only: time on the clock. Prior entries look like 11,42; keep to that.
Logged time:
4,30
